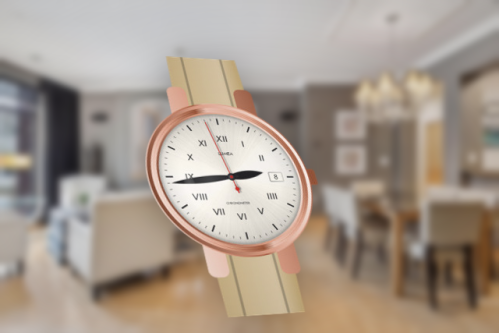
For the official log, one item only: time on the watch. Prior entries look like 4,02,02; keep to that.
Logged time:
2,43,58
